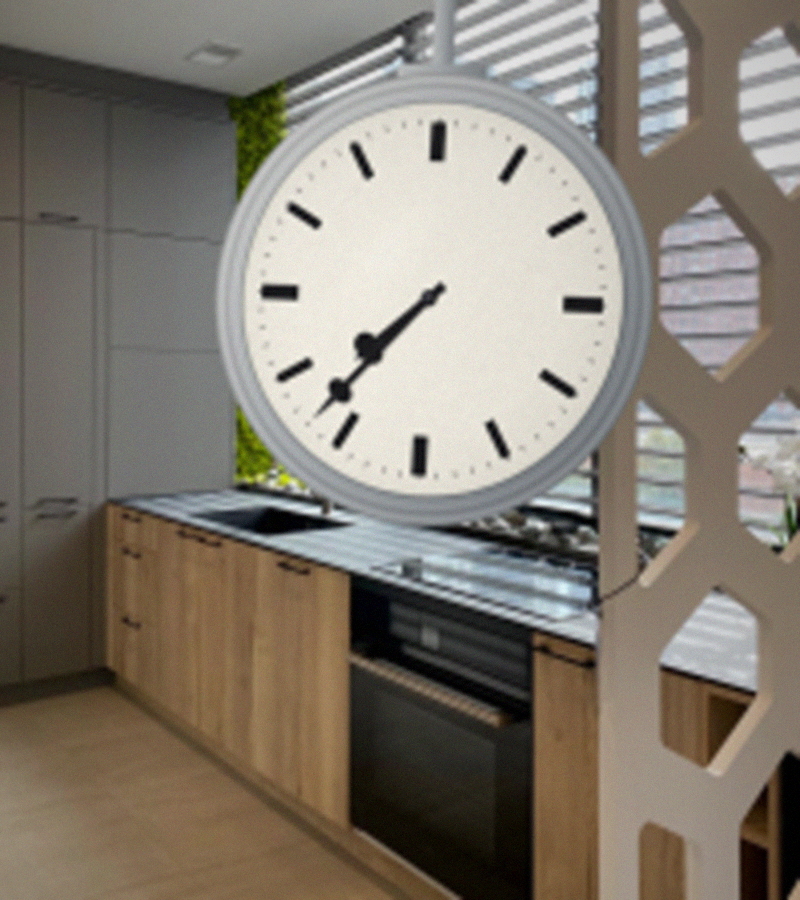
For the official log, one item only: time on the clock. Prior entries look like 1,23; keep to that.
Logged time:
7,37
